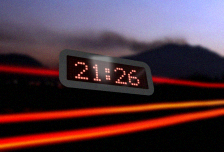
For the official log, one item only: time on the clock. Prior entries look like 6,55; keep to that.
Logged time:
21,26
